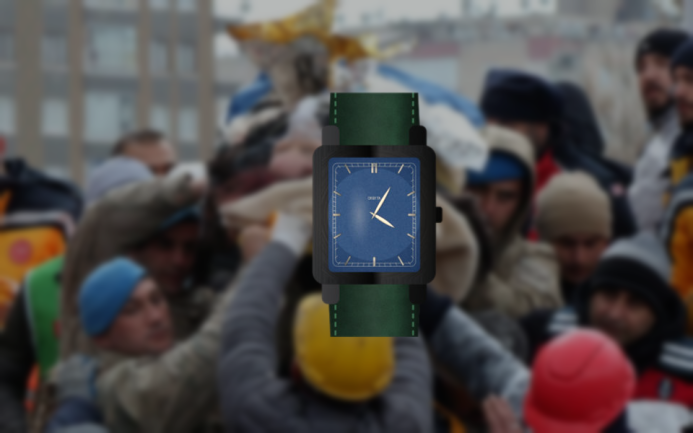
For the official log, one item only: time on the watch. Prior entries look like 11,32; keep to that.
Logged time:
4,05
